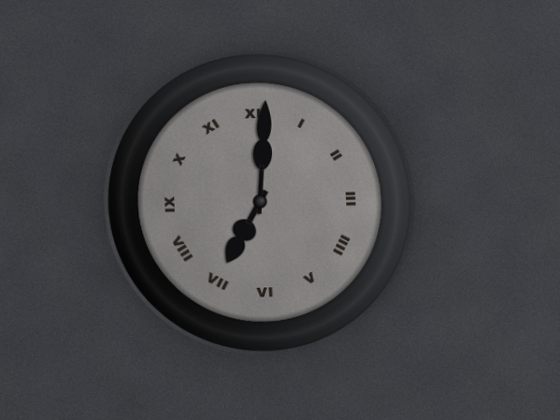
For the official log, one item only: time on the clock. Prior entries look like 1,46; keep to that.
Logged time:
7,01
